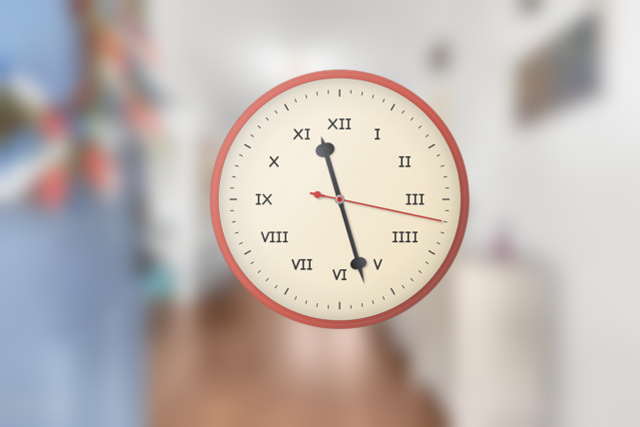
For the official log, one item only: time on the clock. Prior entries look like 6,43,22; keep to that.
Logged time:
11,27,17
